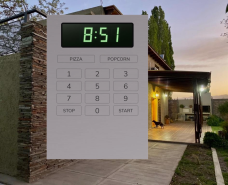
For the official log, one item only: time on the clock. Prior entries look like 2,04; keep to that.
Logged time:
8,51
